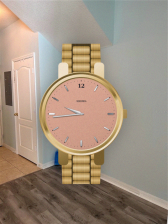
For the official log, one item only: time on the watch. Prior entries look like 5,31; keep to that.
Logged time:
9,44
